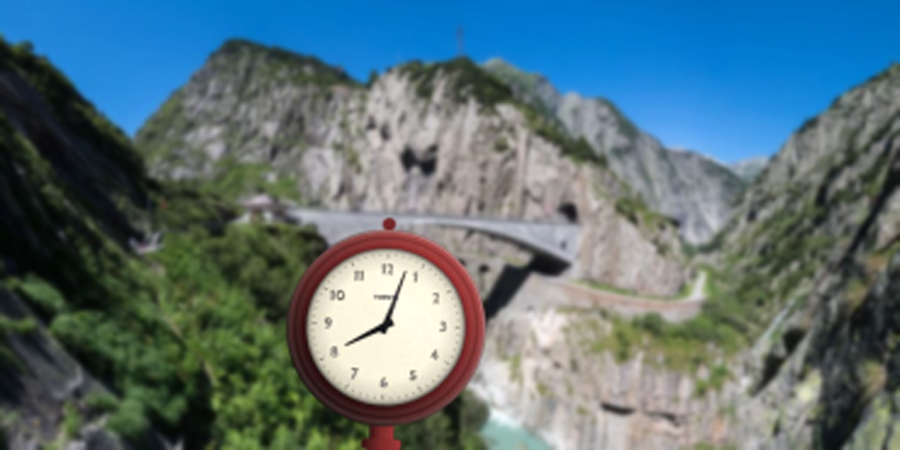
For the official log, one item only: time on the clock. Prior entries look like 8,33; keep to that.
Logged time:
8,03
